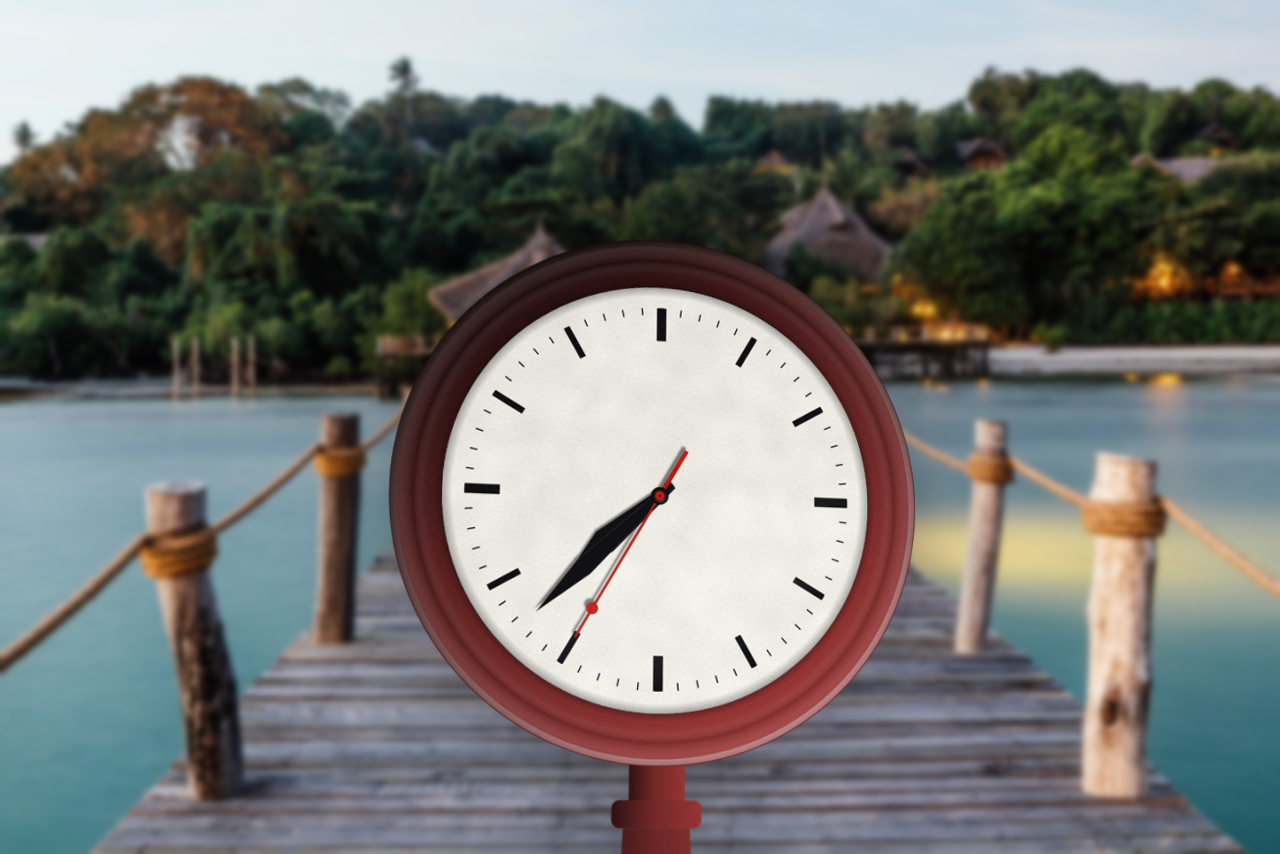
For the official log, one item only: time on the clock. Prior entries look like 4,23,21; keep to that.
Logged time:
7,37,35
